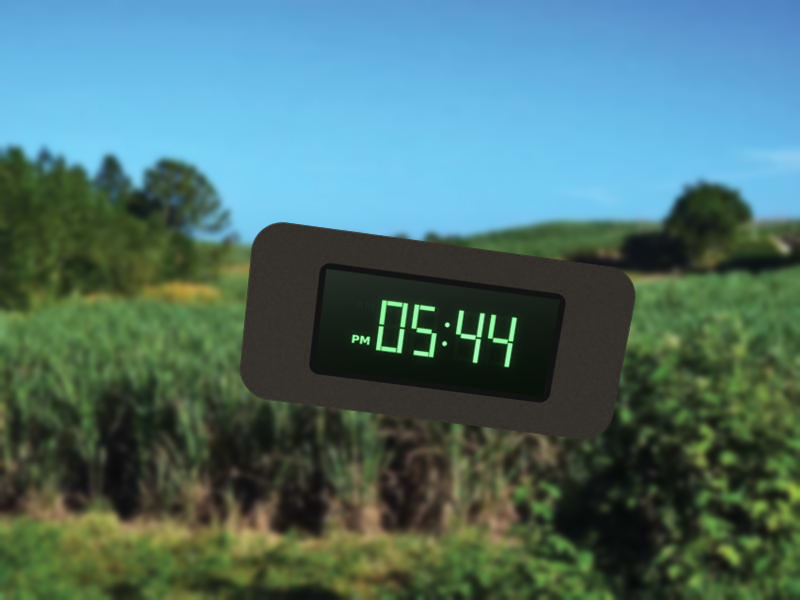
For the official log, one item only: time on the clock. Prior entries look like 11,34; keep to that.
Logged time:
5,44
